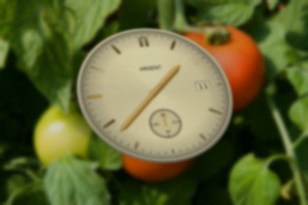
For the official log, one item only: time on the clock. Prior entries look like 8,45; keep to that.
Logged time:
1,38
